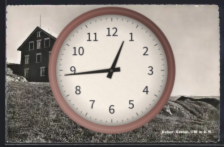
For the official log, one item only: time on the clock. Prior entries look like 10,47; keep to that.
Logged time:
12,44
